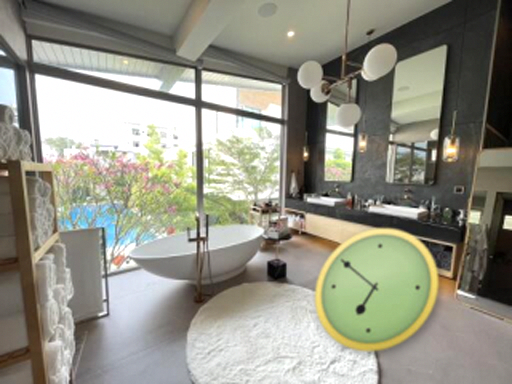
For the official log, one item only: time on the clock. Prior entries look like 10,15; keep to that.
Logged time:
6,51
